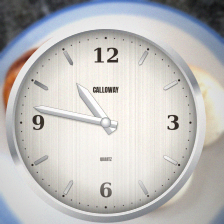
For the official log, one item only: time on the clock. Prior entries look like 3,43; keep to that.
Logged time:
10,47
